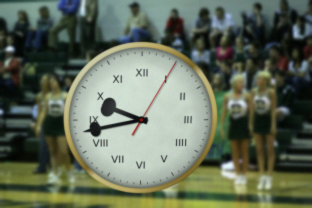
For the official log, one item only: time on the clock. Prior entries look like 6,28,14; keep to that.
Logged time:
9,43,05
